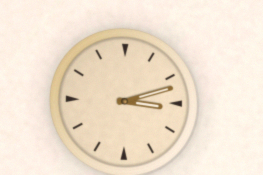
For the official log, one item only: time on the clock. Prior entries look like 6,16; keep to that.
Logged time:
3,12
